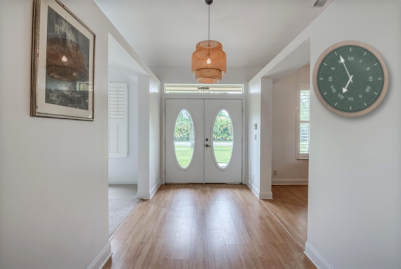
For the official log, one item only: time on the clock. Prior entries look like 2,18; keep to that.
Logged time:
6,56
